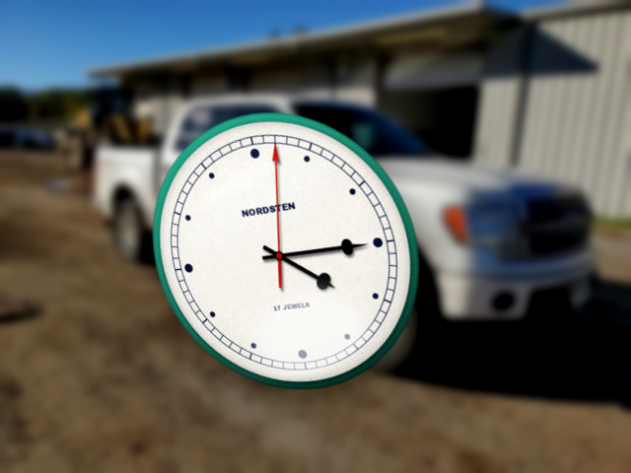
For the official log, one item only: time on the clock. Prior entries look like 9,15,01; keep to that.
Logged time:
4,15,02
